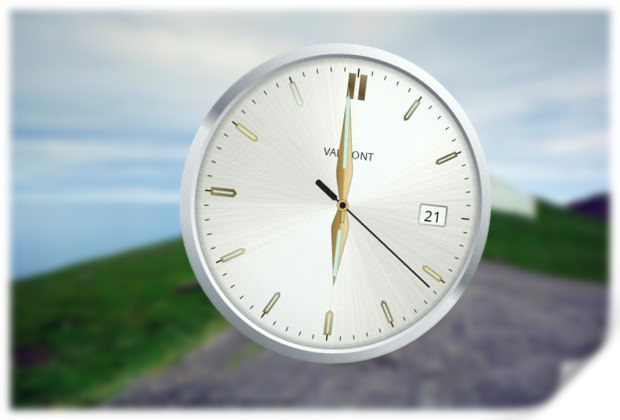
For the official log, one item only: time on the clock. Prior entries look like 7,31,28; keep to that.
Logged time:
5,59,21
